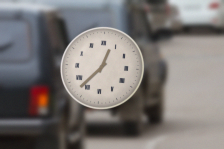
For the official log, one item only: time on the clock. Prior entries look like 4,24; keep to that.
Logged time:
12,37
